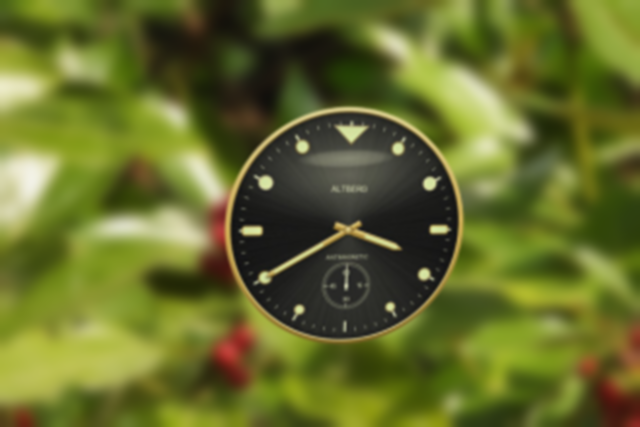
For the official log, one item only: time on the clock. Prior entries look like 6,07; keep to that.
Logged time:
3,40
